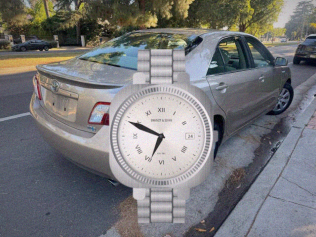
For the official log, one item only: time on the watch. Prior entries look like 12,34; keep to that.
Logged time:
6,49
